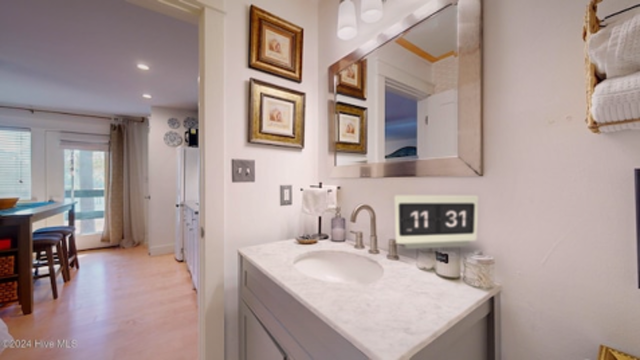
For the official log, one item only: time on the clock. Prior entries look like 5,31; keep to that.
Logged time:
11,31
